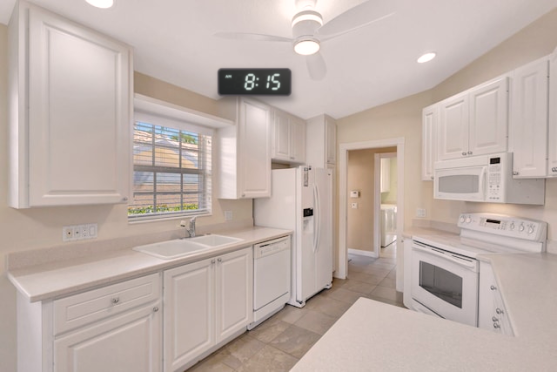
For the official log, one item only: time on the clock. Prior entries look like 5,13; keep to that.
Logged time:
8,15
